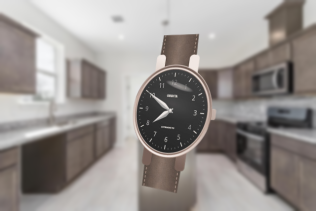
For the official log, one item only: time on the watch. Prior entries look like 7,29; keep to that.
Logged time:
7,50
